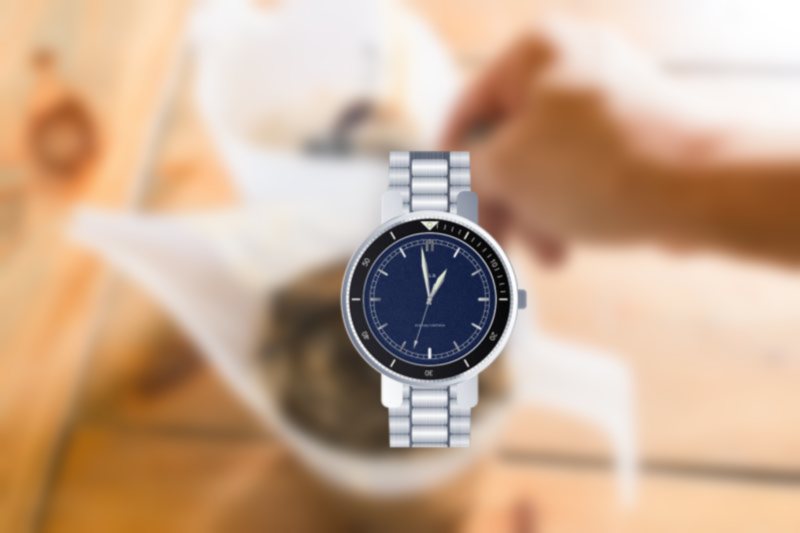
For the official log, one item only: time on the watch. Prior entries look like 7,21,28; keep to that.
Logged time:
12,58,33
